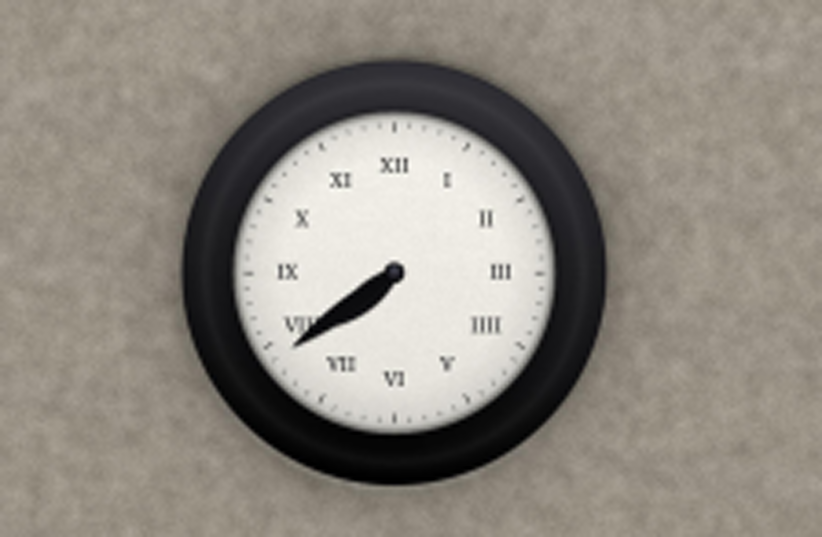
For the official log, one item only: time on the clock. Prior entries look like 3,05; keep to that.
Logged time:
7,39
